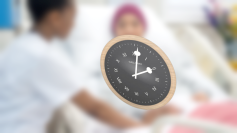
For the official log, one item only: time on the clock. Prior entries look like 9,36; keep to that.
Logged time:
2,01
